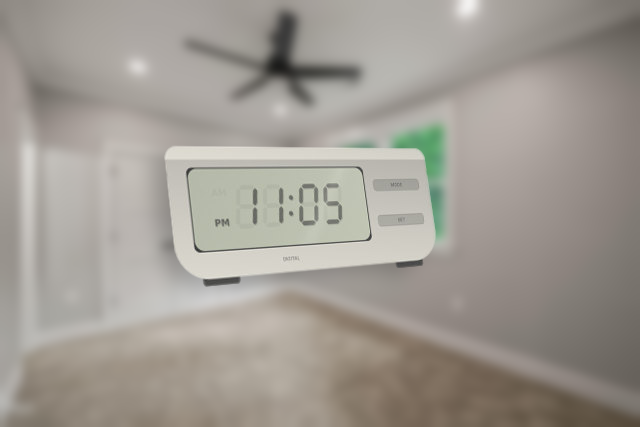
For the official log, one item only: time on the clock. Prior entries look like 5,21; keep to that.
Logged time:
11,05
